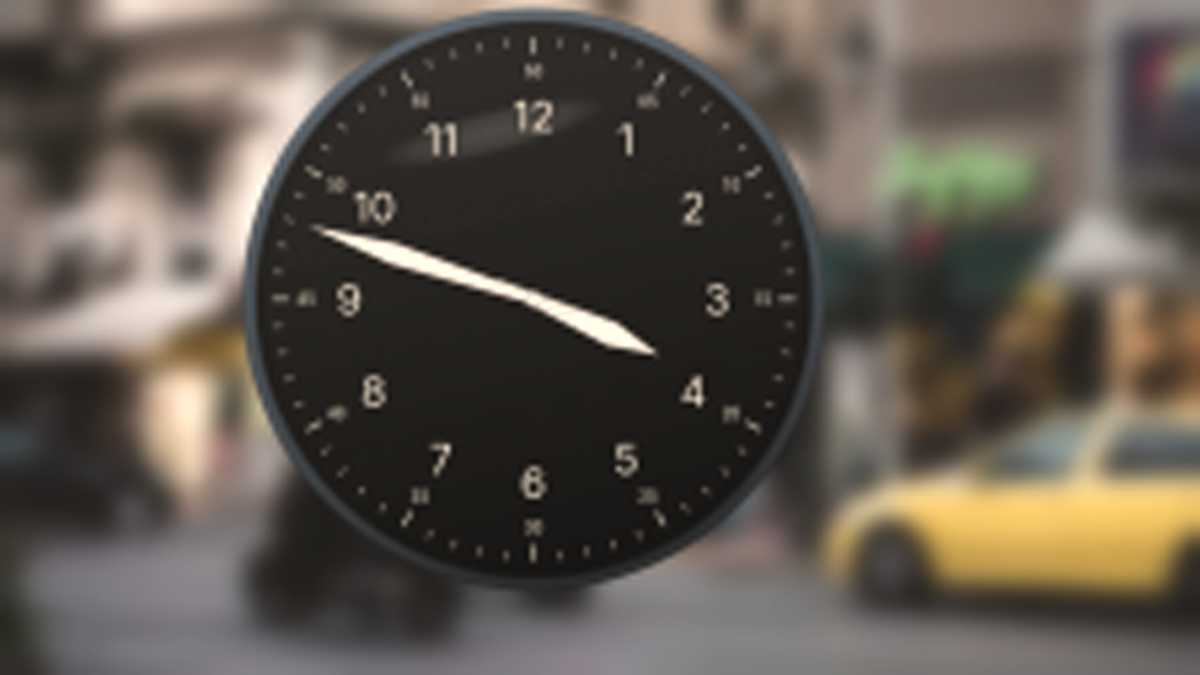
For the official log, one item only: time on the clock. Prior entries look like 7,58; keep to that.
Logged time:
3,48
